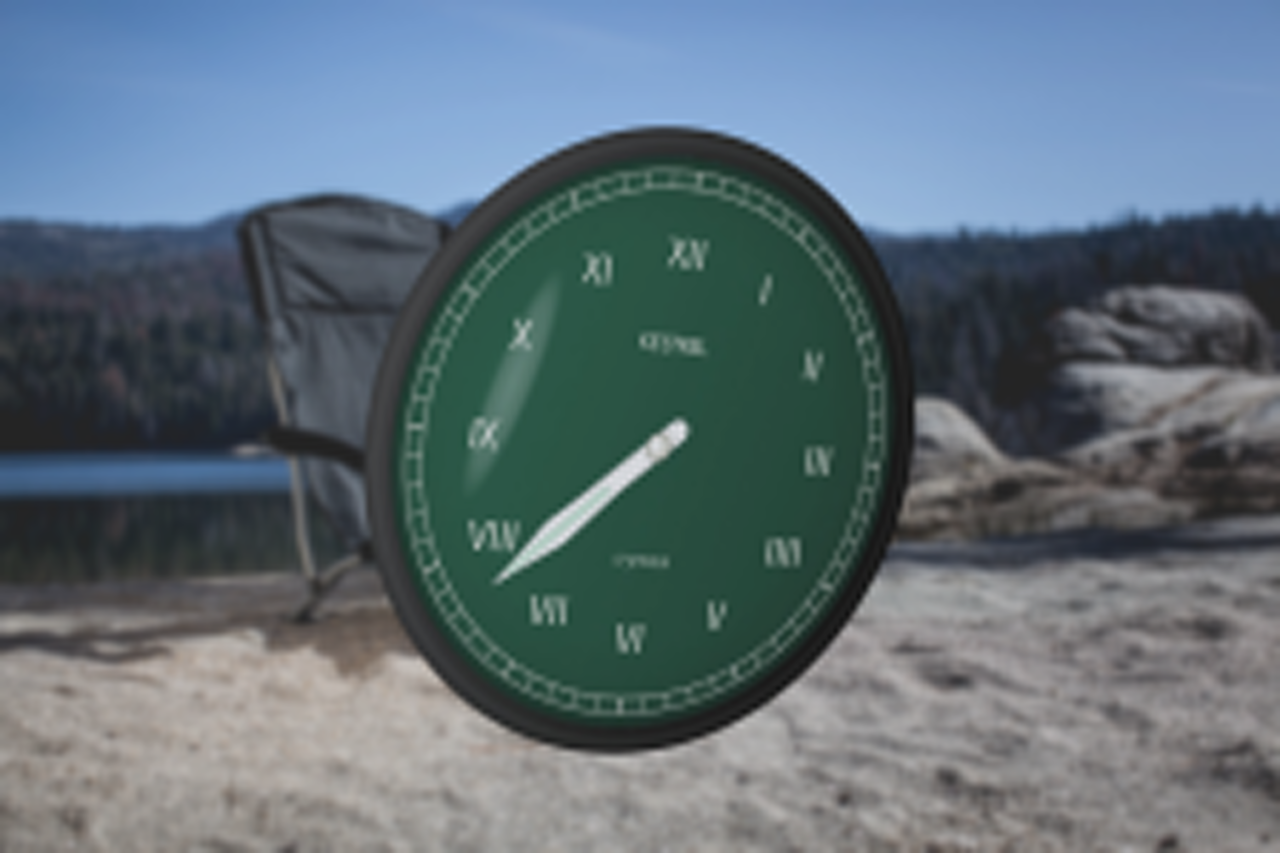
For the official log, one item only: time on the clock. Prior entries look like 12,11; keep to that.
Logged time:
7,38
